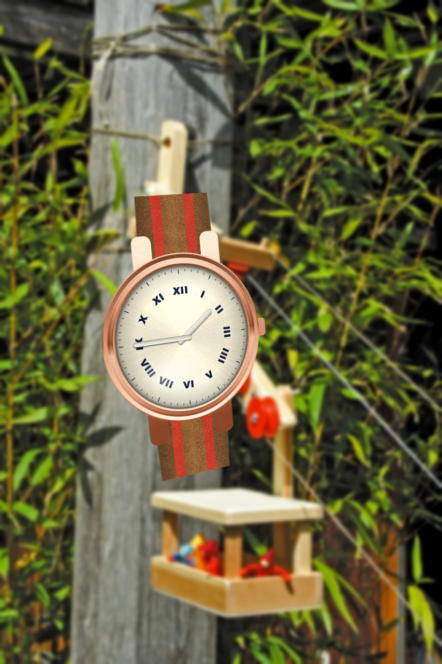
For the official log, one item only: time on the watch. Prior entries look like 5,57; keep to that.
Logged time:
1,45
